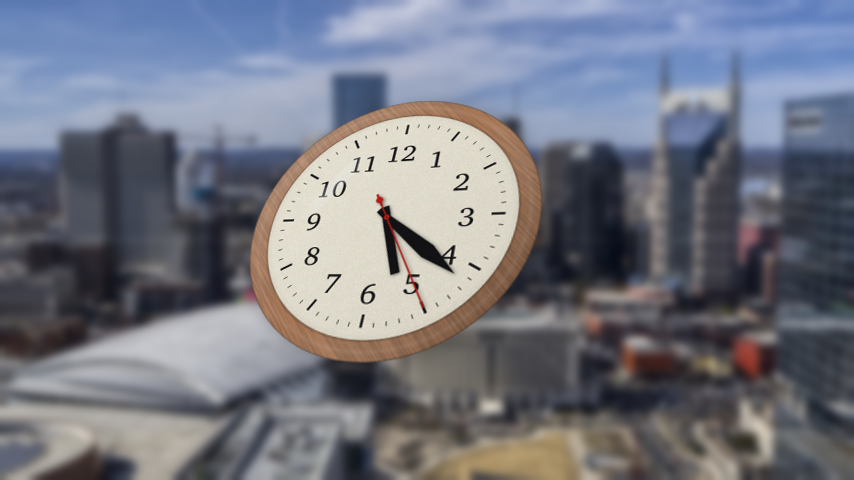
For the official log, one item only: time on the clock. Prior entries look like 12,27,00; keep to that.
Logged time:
5,21,25
